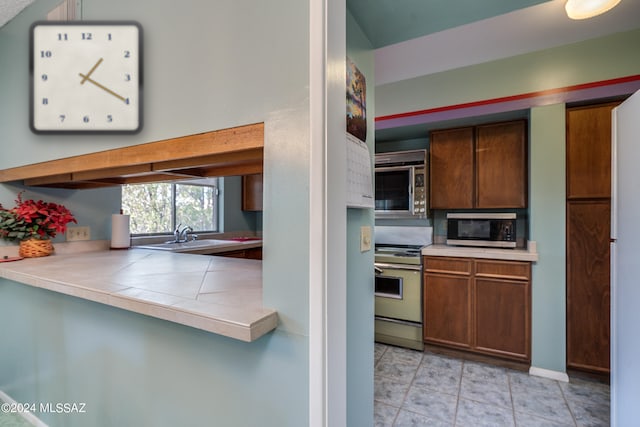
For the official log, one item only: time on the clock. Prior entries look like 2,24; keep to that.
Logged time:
1,20
